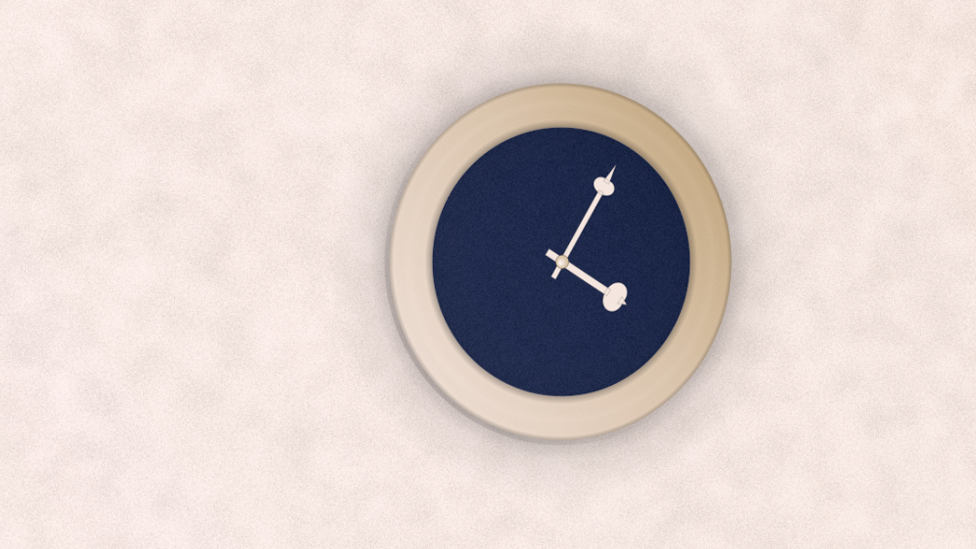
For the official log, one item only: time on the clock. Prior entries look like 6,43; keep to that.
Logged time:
4,05
